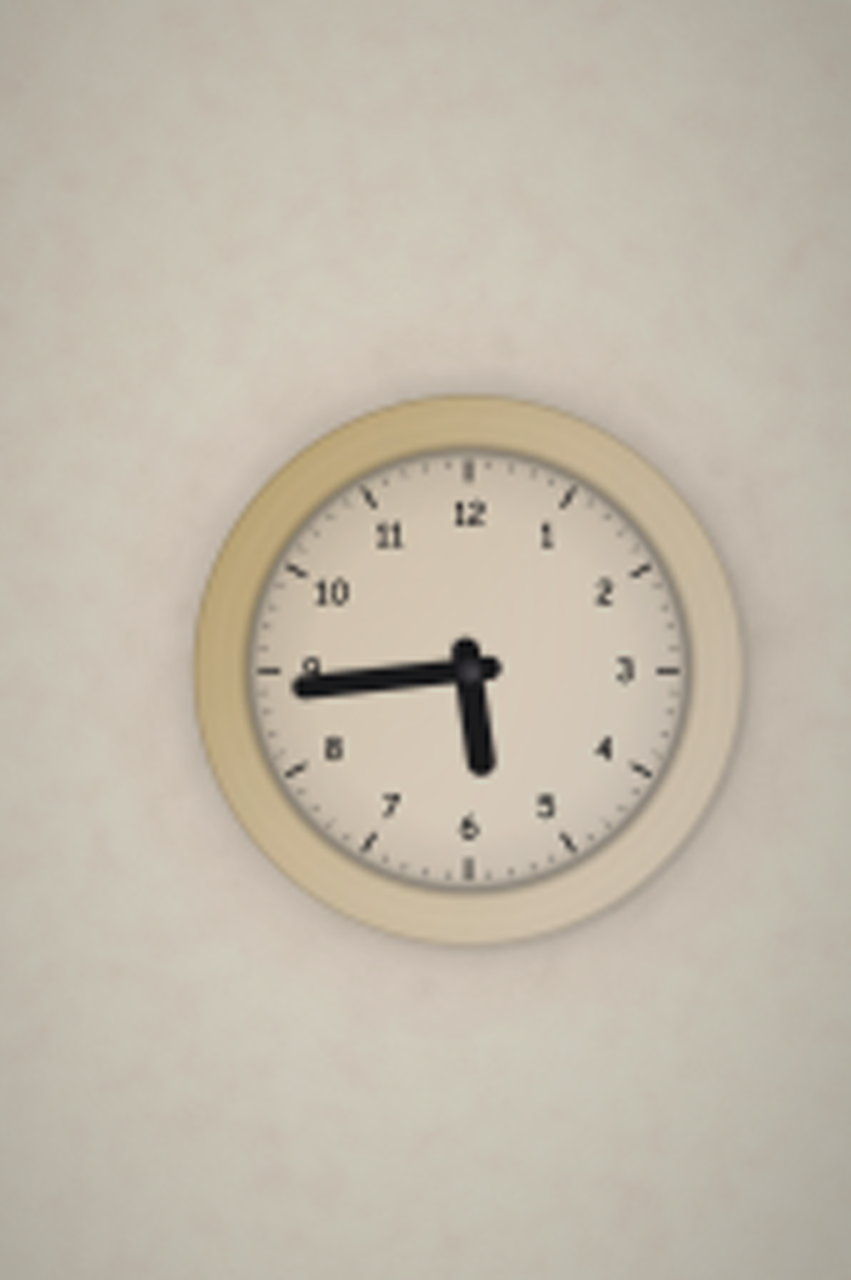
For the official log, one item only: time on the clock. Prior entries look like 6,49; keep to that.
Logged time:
5,44
